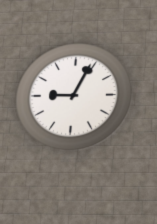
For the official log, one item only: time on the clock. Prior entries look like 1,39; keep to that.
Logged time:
9,04
